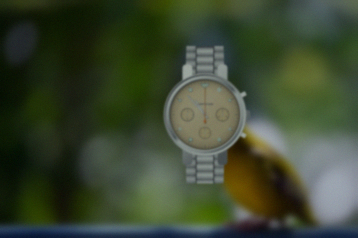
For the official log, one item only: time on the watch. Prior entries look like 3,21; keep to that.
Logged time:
10,53
